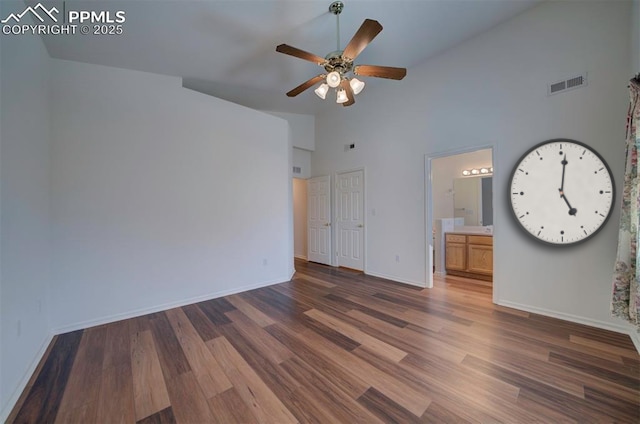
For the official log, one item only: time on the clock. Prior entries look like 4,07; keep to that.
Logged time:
5,01
